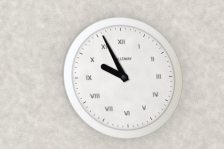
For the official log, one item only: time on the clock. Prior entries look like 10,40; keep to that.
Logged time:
9,56
